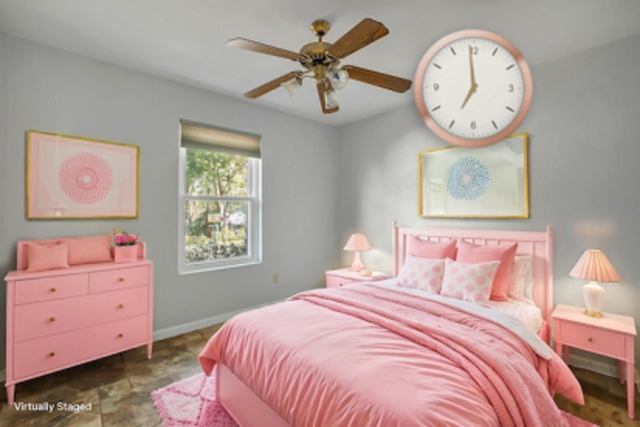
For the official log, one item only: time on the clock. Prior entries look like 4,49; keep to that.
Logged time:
6,59
